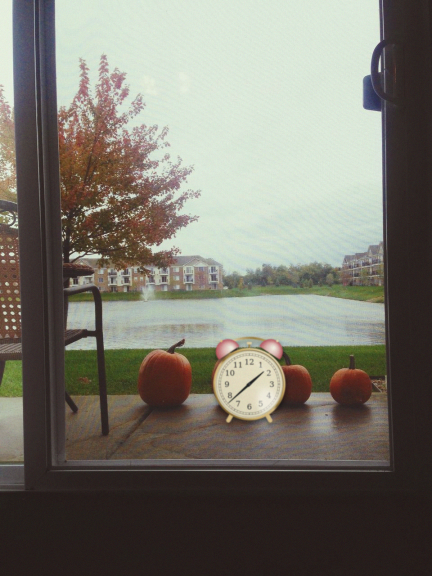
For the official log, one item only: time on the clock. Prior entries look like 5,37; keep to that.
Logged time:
1,38
